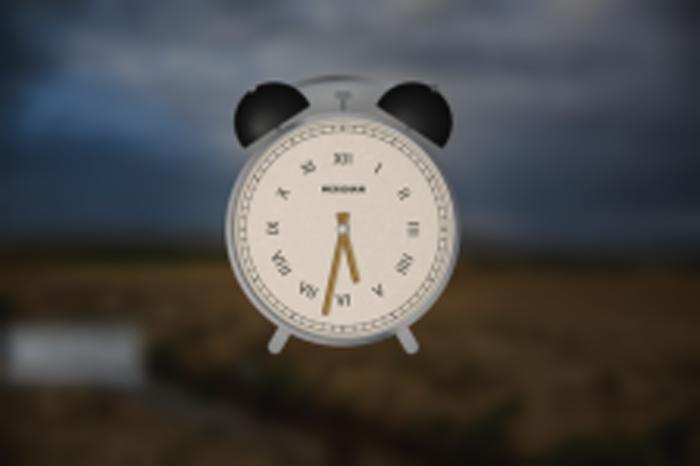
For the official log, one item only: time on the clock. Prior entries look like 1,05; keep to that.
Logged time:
5,32
